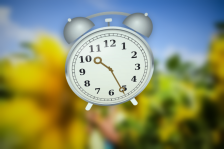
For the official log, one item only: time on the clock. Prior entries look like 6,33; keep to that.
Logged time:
10,26
